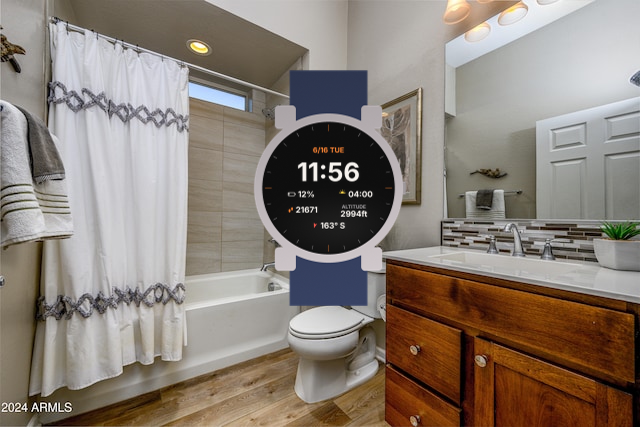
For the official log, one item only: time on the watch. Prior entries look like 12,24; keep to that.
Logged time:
11,56
